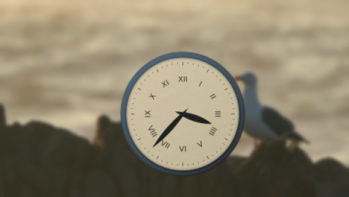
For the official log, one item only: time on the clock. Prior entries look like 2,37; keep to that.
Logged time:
3,37
